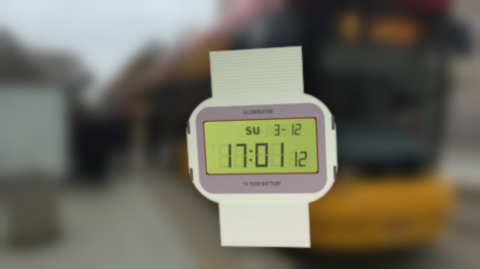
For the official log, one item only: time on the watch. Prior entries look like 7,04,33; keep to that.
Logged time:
17,01,12
